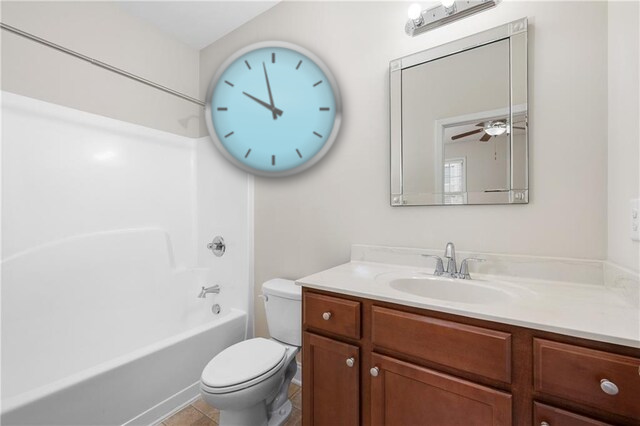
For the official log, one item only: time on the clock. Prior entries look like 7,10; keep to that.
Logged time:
9,58
